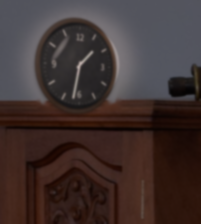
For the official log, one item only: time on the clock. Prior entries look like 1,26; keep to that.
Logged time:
1,32
